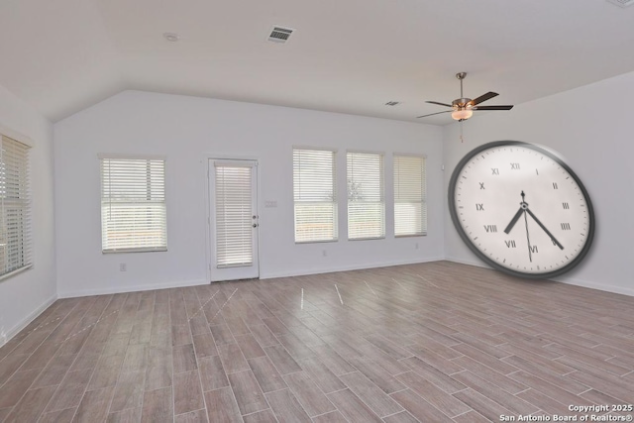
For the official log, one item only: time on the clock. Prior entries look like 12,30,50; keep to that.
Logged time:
7,24,31
